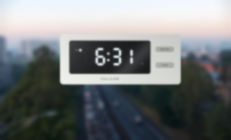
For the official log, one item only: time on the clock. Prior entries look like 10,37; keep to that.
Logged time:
6,31
